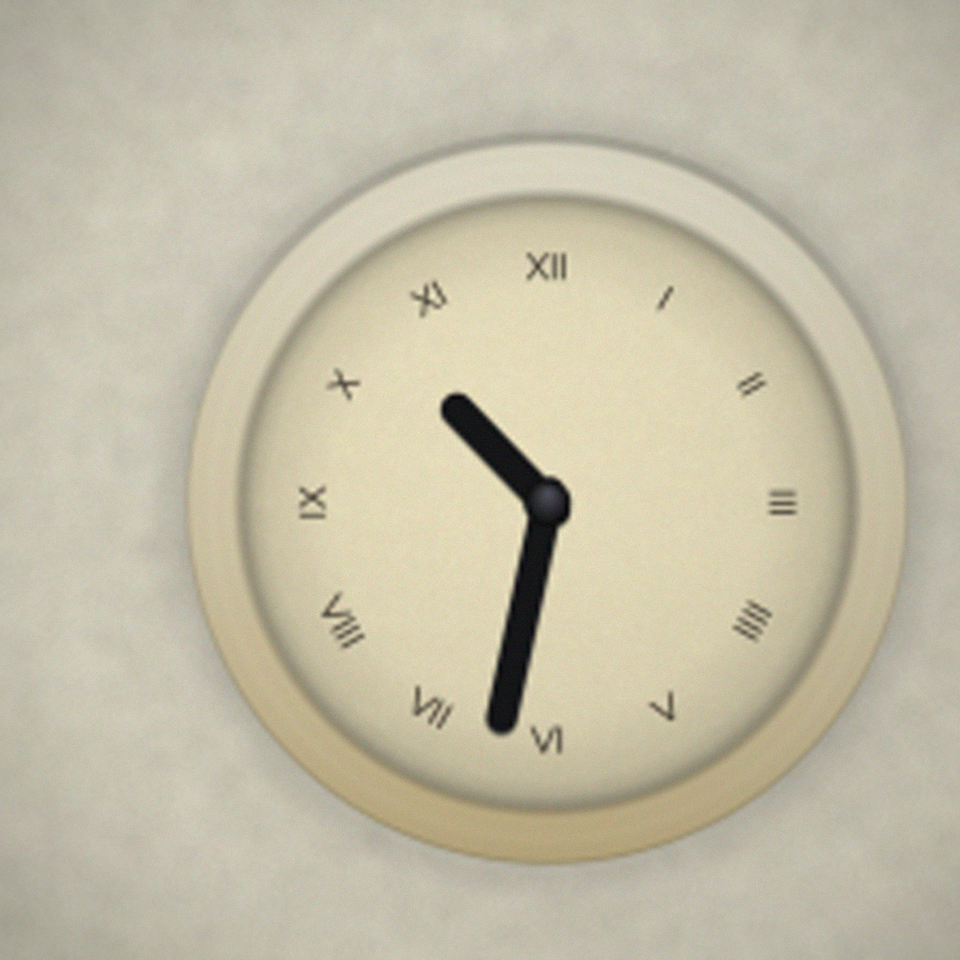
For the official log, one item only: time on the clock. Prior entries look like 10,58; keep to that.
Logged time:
10,32
